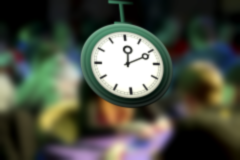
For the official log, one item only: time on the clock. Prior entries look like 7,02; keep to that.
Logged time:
12,11
